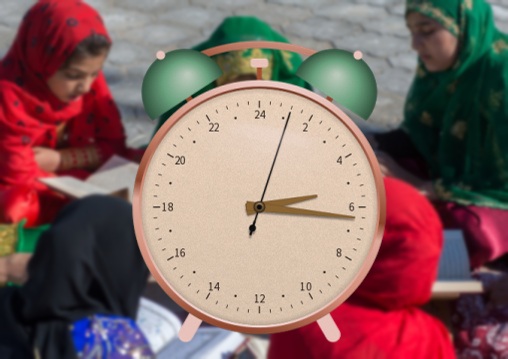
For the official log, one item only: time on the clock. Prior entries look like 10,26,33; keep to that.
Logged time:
5,16,03
